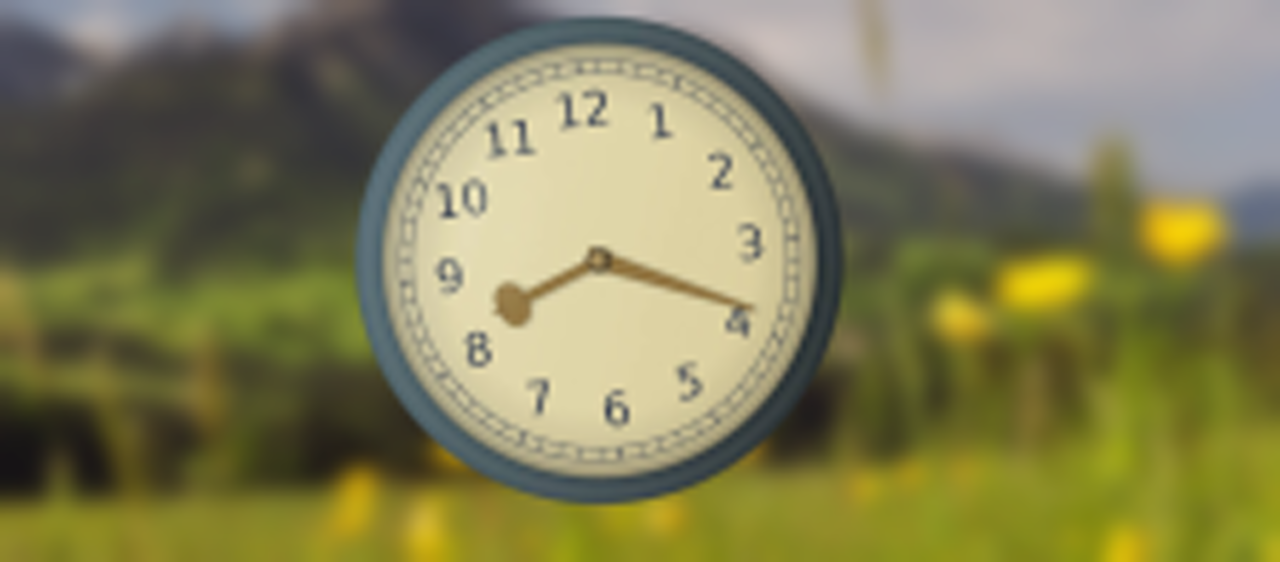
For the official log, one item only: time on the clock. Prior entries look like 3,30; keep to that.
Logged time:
8,19
